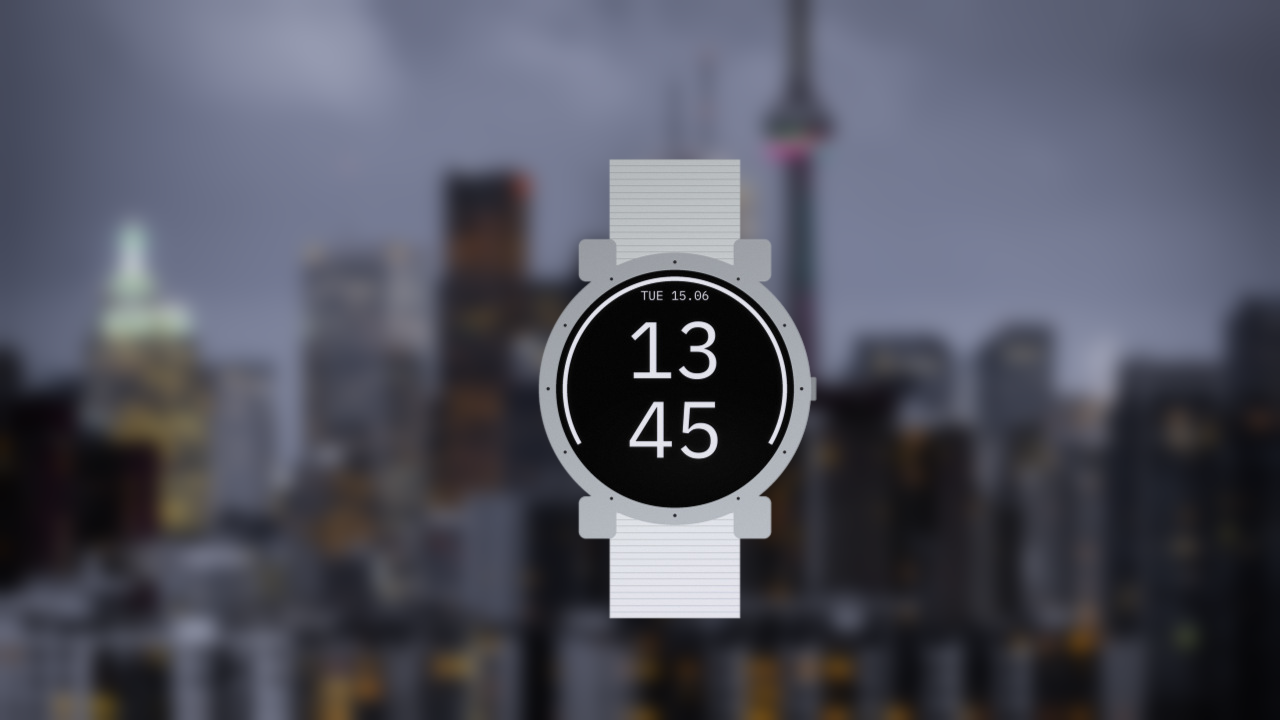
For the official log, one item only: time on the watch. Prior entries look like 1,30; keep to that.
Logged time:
13,45
